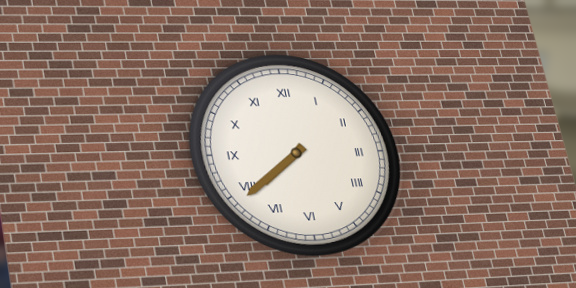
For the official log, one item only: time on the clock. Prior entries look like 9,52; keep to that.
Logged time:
7,39
